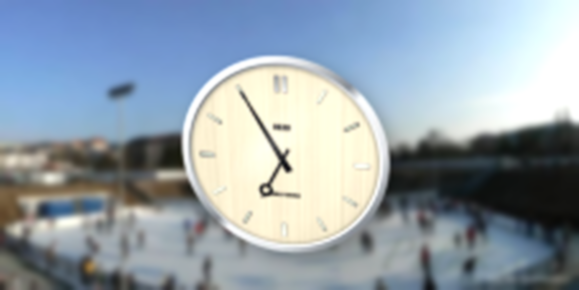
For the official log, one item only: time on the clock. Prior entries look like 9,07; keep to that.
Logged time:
6,55
